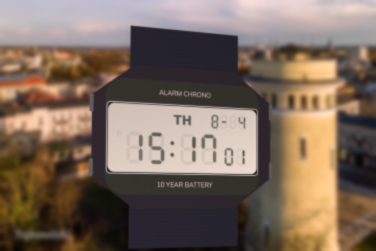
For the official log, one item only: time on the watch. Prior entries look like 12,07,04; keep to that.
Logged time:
15,17,01
